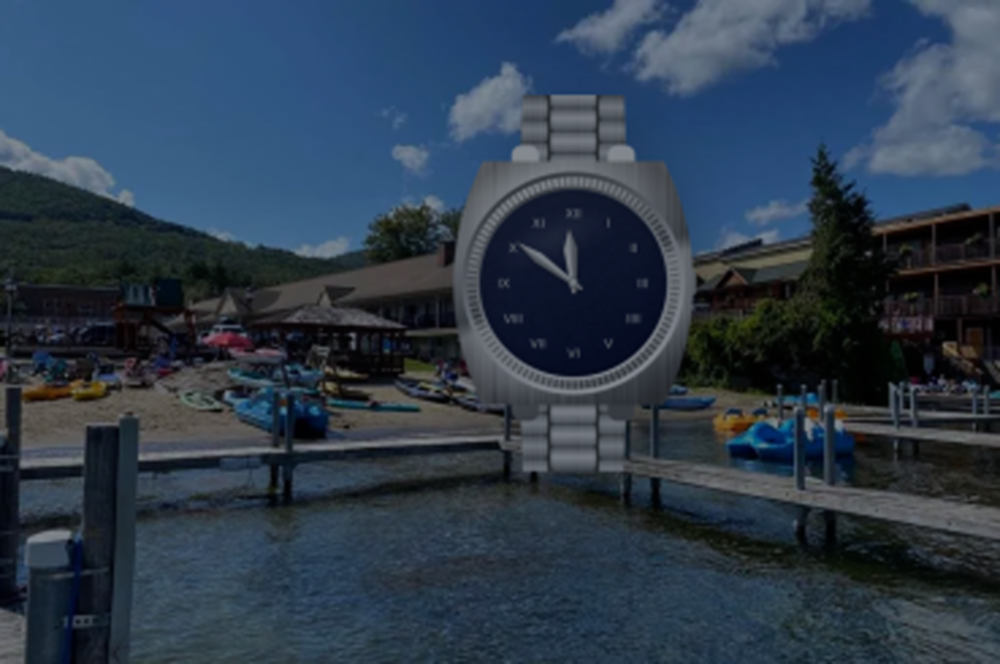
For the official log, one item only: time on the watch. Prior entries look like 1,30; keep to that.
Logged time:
11,51
